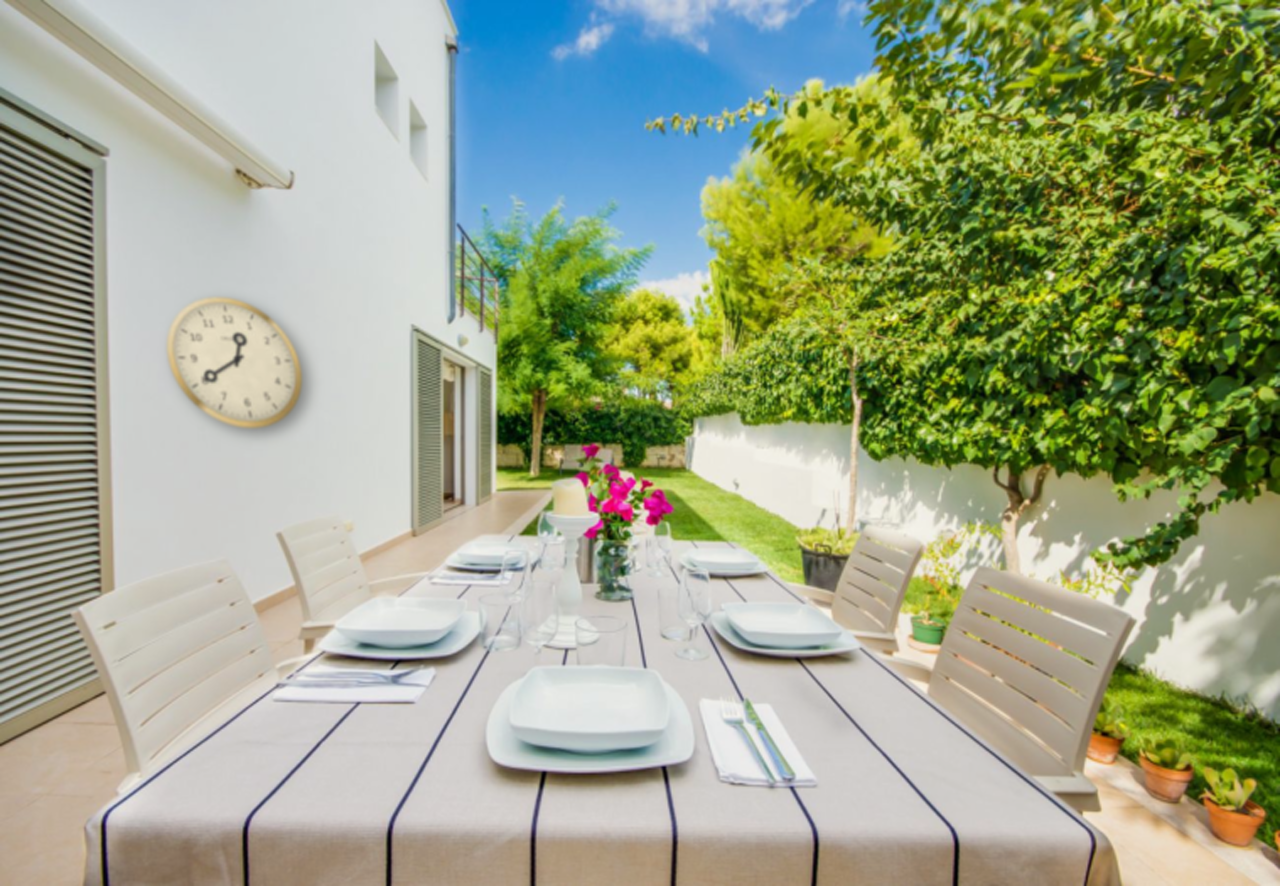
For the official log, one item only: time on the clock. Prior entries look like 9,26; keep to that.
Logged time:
12,40
